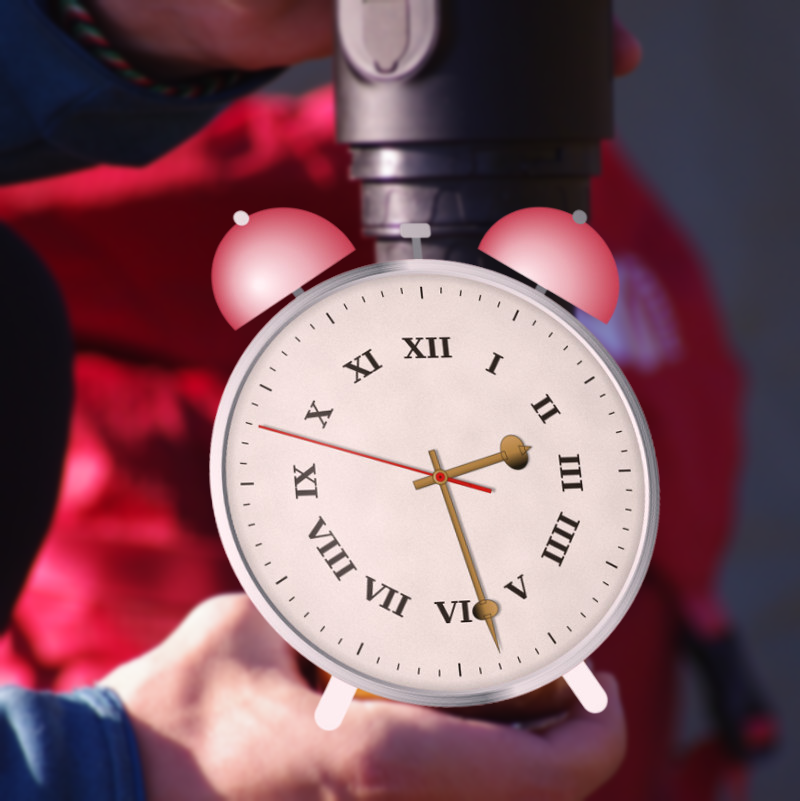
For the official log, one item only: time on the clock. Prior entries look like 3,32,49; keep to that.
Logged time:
2,27,48
